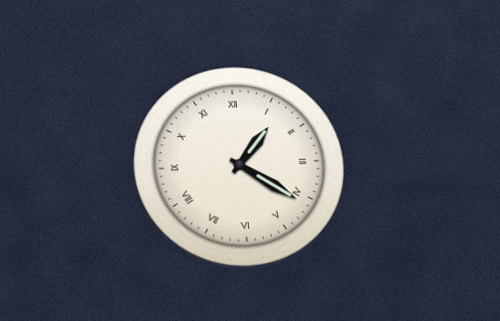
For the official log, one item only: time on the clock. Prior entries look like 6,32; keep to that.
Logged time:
1,21
